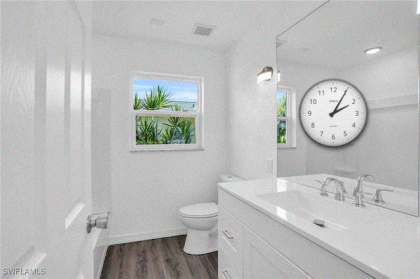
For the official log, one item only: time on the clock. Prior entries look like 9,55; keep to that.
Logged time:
2,05
